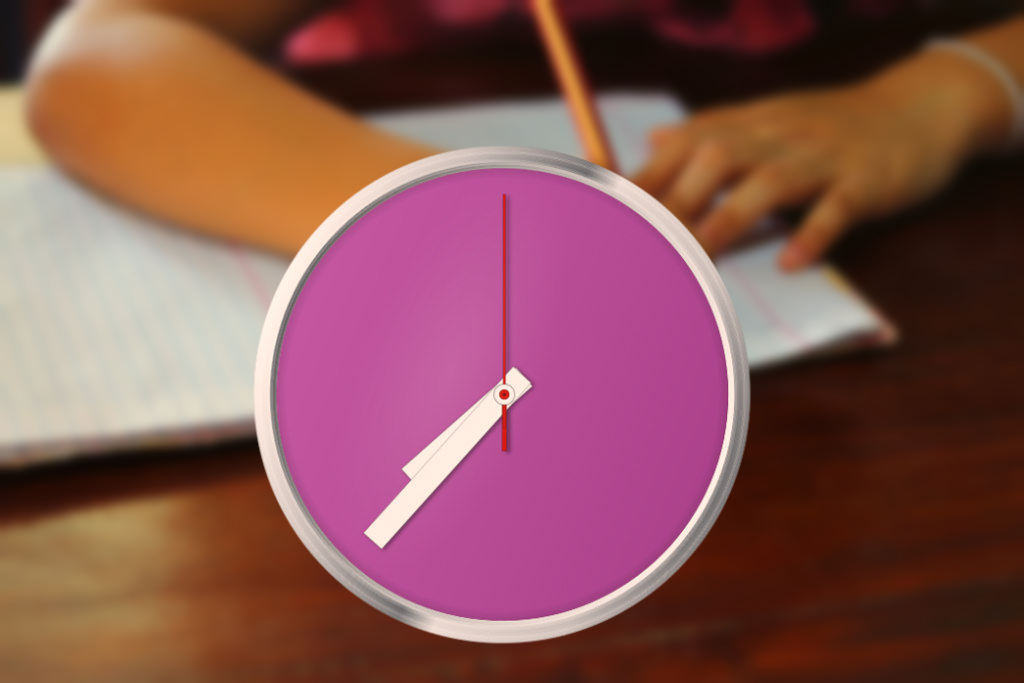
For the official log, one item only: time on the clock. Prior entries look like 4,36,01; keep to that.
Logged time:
7,37,00
